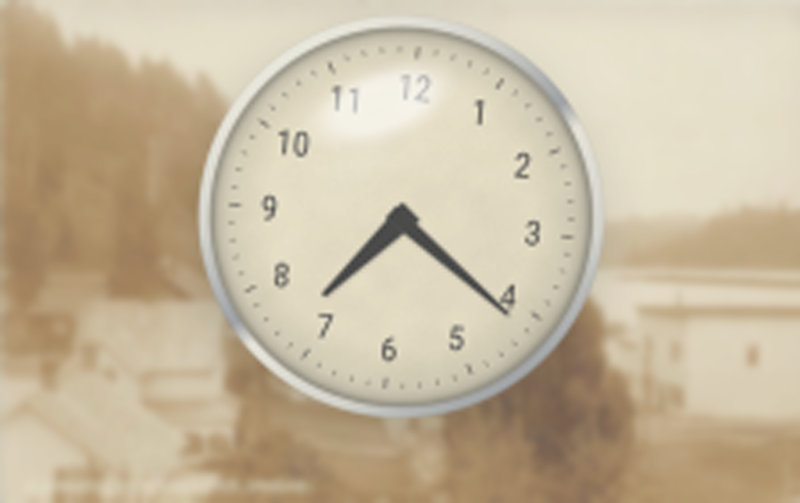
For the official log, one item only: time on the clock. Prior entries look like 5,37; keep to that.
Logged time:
7,21
